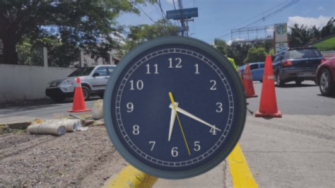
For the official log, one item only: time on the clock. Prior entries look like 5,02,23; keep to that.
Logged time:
6,19,27
